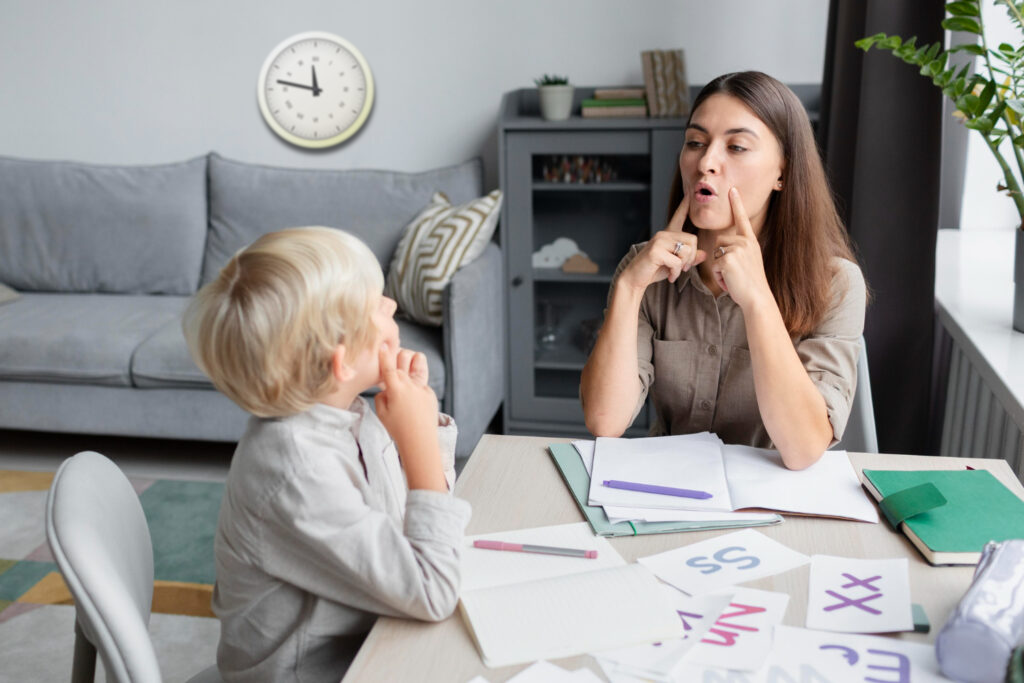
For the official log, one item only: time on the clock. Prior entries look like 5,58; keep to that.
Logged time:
11,47
